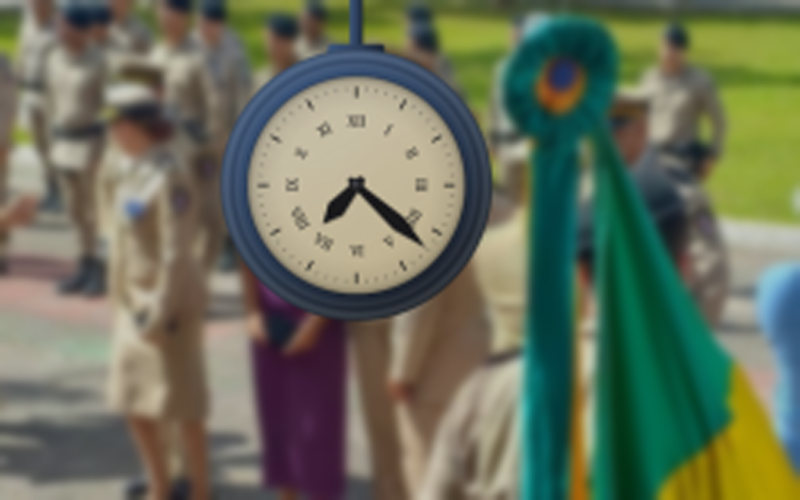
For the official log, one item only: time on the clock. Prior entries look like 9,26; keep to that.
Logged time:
7,22
